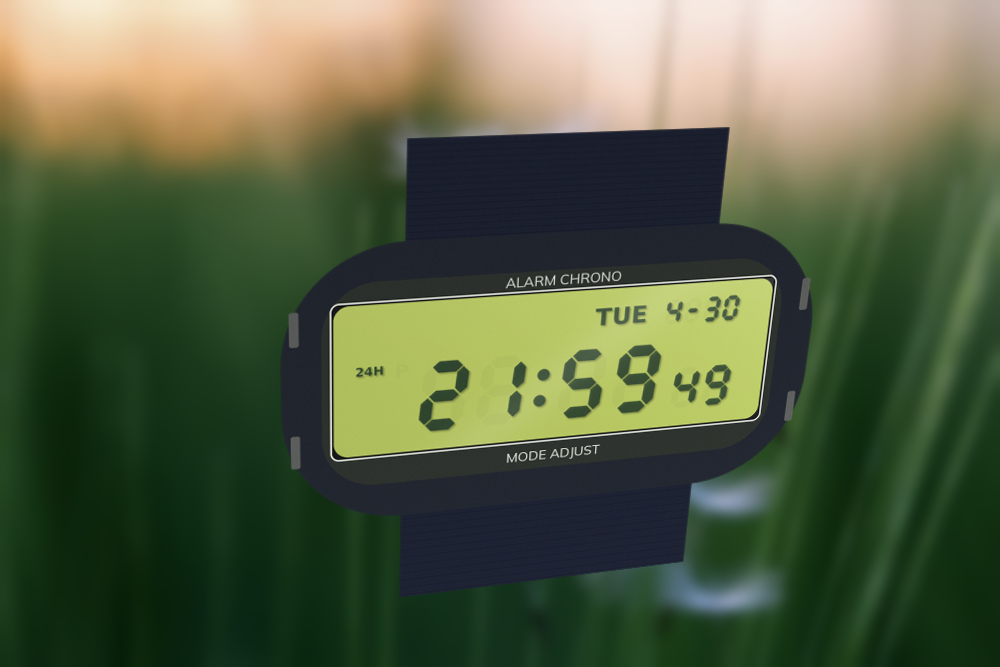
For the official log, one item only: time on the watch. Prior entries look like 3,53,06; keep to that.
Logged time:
21,59,49
